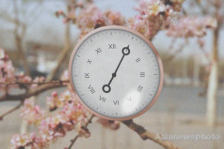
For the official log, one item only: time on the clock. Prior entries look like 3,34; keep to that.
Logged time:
7,05
